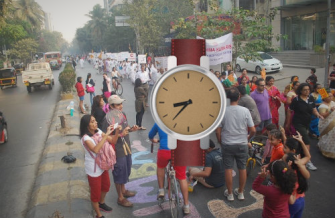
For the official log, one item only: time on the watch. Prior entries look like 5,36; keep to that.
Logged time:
8,37
